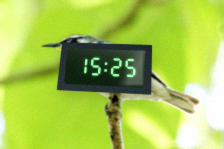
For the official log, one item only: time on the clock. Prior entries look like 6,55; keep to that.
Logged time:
15,25
